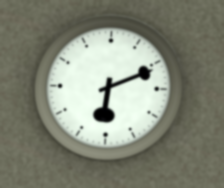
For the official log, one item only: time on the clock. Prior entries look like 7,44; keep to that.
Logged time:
6,11
